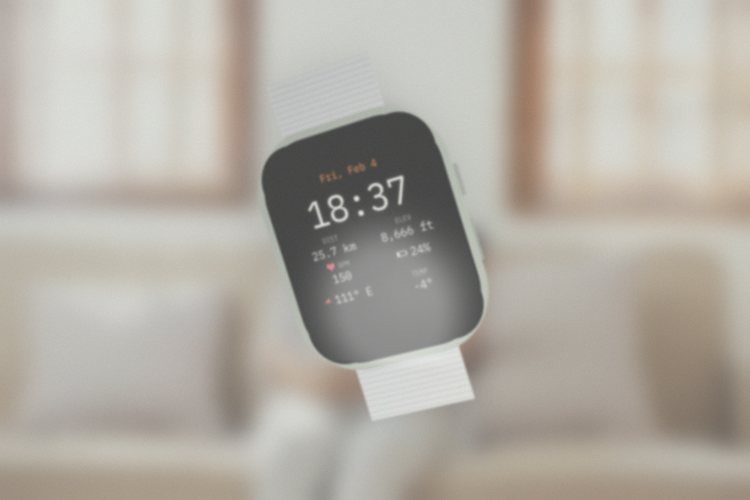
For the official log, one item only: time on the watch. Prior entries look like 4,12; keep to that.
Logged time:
18,37
